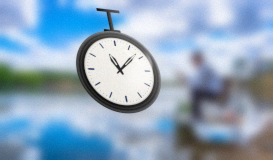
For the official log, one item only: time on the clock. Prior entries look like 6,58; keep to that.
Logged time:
11,08
